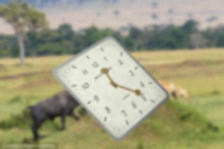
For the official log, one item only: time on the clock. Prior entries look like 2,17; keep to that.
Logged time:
12,24
